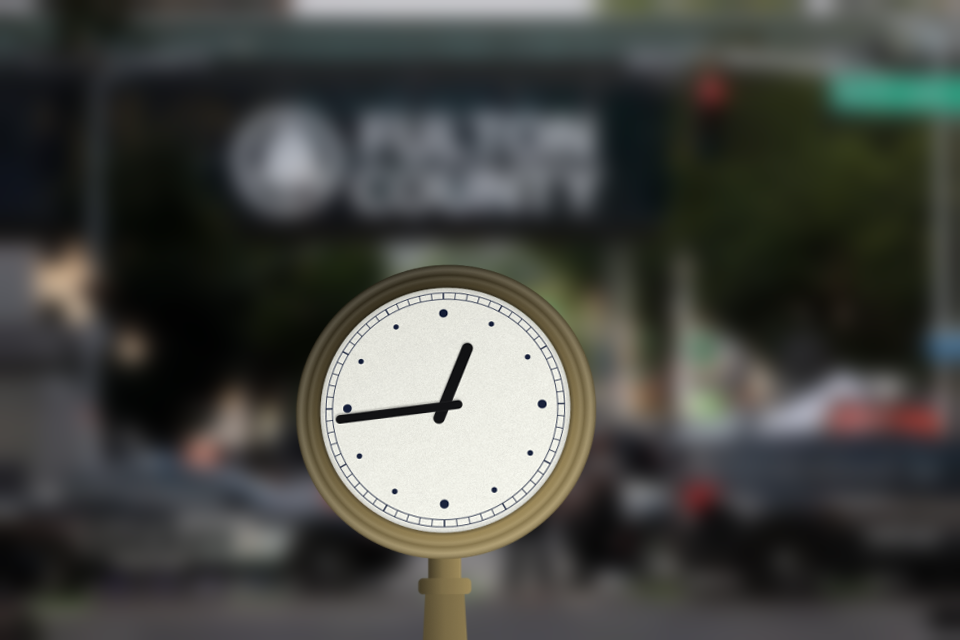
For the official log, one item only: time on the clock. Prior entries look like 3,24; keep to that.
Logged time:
12,44
